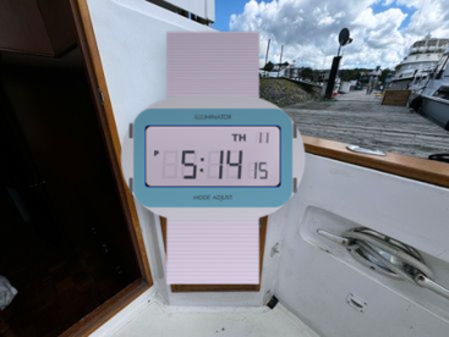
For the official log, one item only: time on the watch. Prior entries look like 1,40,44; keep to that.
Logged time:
5,14,15
